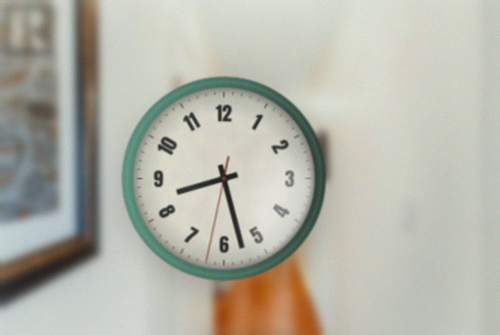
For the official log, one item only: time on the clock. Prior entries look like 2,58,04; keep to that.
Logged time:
8,27,32
